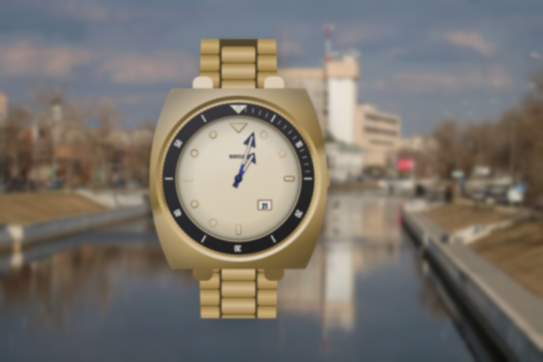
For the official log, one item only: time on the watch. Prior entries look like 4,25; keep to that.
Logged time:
1,03
